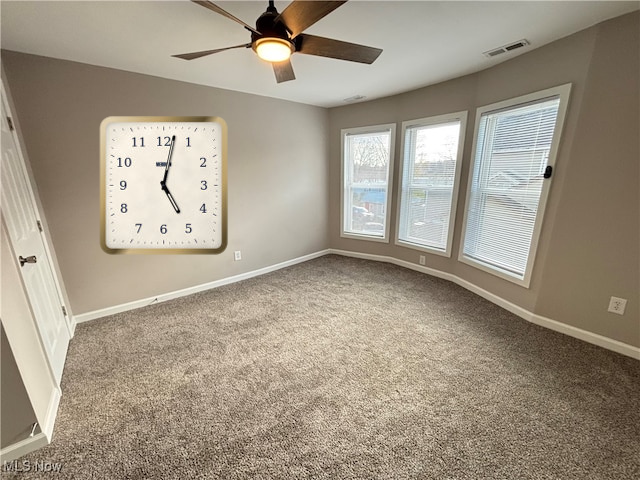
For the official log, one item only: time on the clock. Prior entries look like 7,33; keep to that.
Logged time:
5,02
